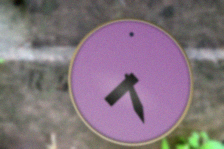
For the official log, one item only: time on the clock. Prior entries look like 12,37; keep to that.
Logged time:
7,26
